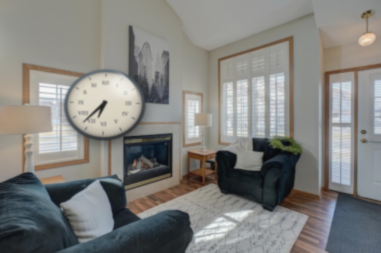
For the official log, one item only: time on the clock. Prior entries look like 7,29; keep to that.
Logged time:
6,37
